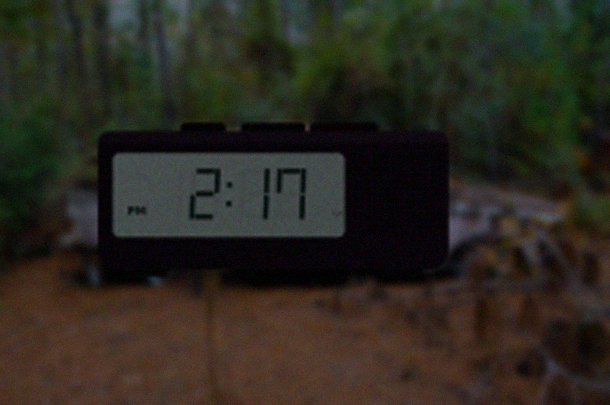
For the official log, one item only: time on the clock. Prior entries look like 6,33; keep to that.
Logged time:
2,17
